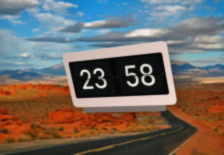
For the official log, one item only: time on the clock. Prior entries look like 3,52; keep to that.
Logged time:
23,58
